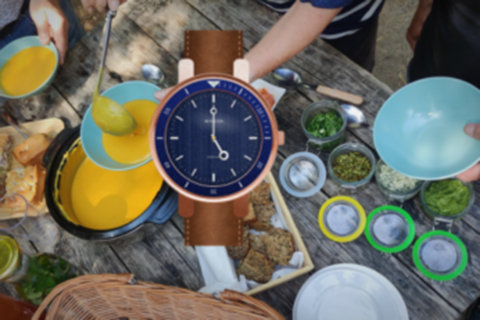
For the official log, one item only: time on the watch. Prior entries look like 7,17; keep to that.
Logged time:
5,00
